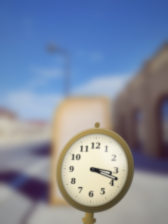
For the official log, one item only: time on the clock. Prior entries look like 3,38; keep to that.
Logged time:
3,18
